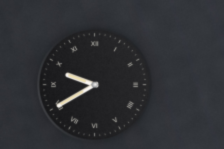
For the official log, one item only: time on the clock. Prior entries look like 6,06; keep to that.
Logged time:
9,40
